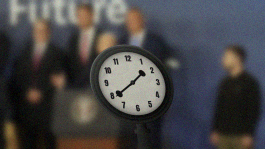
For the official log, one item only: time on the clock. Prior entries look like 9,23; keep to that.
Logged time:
1,39
